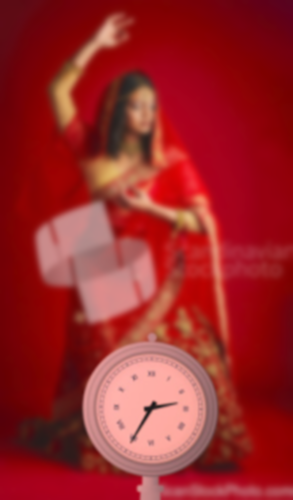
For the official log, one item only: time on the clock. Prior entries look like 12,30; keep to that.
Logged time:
2,35
